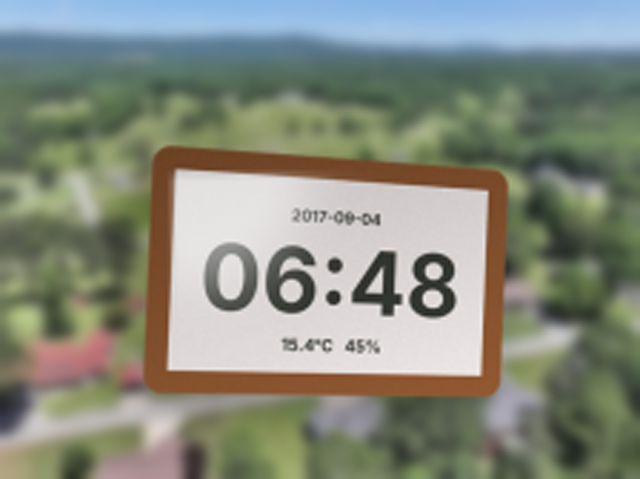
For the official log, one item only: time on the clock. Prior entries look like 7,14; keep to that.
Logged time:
6,48
